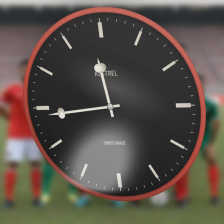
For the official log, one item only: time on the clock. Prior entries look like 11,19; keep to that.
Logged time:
11,44
